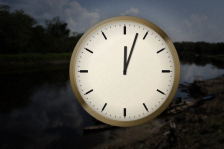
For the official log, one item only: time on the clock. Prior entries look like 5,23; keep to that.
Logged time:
12,03
